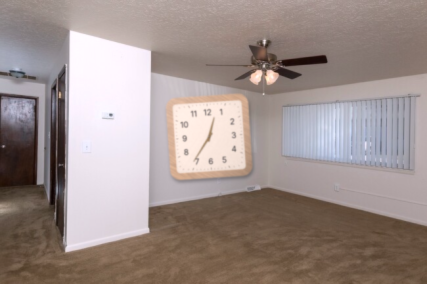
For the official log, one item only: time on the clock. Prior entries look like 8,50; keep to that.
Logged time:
12,36
